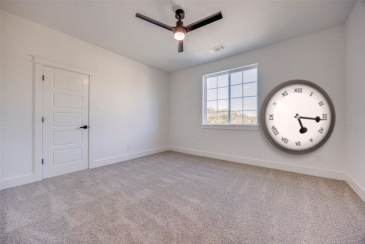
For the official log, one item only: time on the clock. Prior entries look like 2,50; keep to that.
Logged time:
5,16
